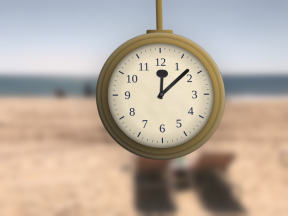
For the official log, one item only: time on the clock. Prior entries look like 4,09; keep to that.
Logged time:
12,08
